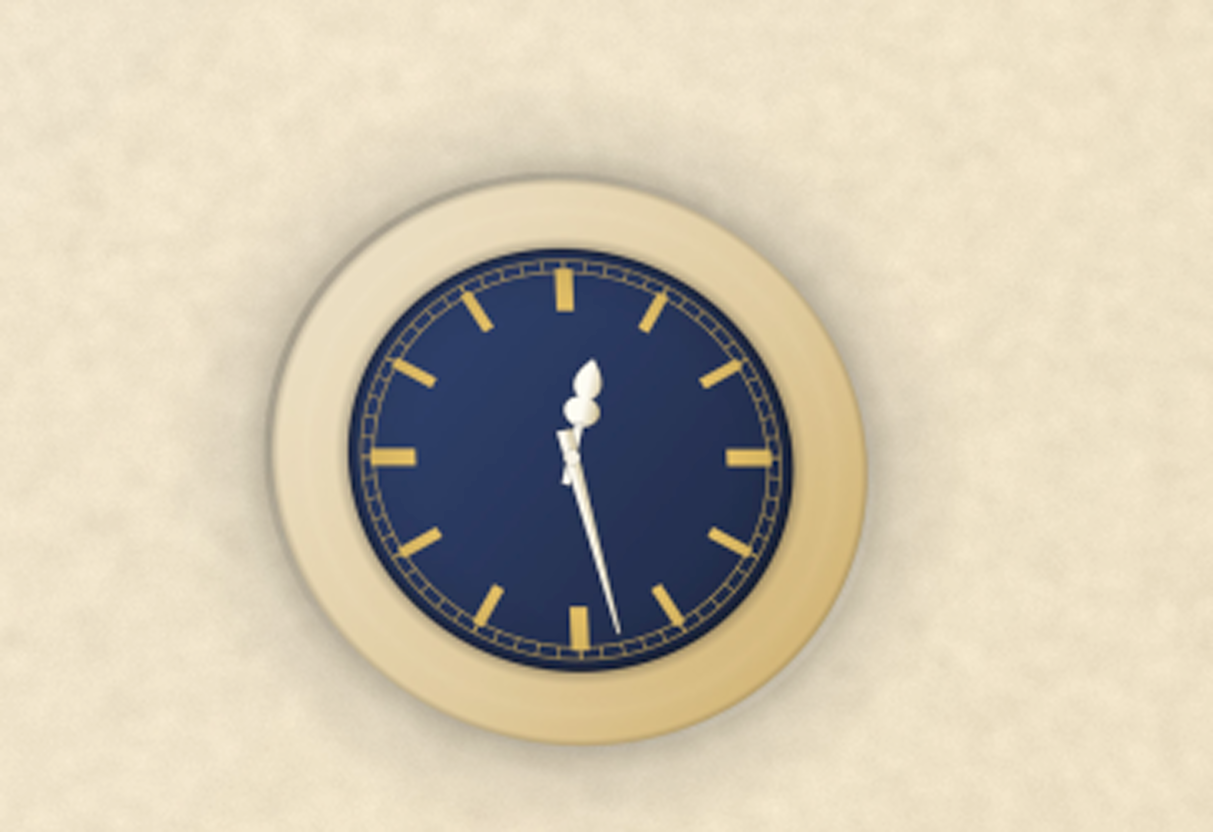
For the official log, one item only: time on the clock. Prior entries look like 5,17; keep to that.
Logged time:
12,28
